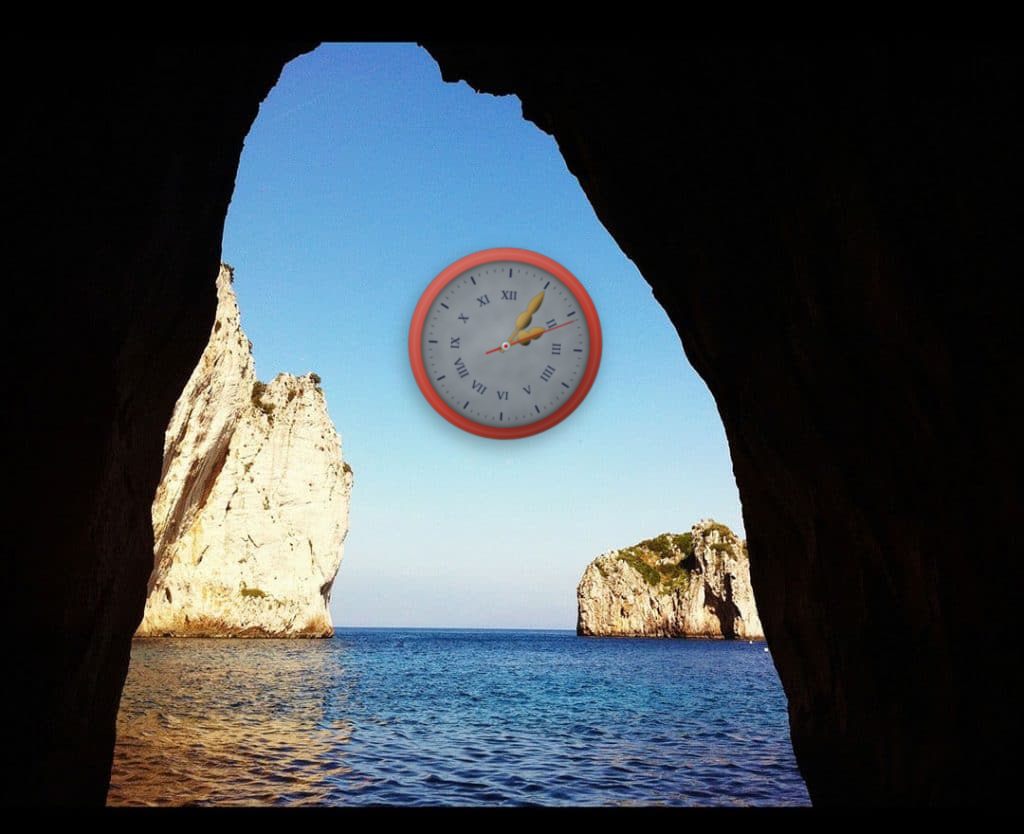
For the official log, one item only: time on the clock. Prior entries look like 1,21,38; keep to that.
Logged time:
2,05,11
